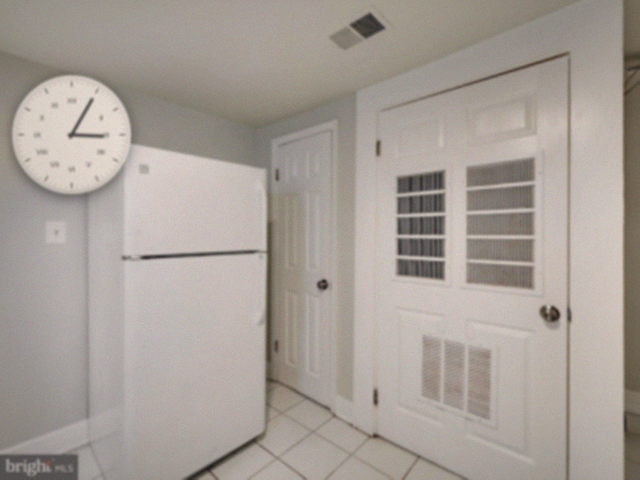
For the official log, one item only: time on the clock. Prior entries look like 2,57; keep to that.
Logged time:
3,05
